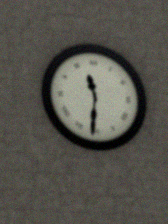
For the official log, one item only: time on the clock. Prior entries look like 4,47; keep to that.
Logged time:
11,31
